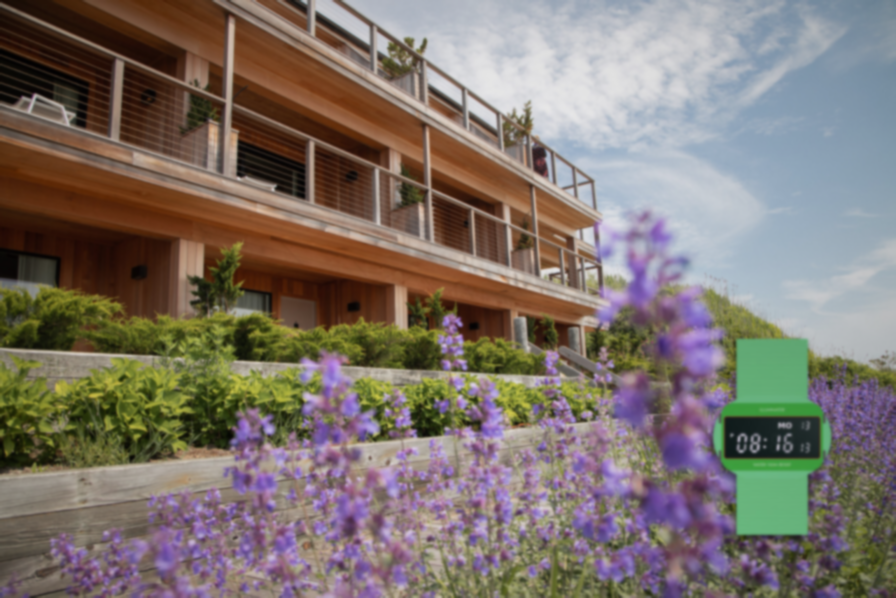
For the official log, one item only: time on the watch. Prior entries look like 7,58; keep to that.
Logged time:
8,16
